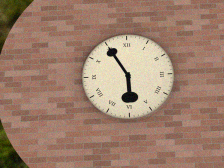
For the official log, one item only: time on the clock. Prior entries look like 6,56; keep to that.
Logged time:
5,55
